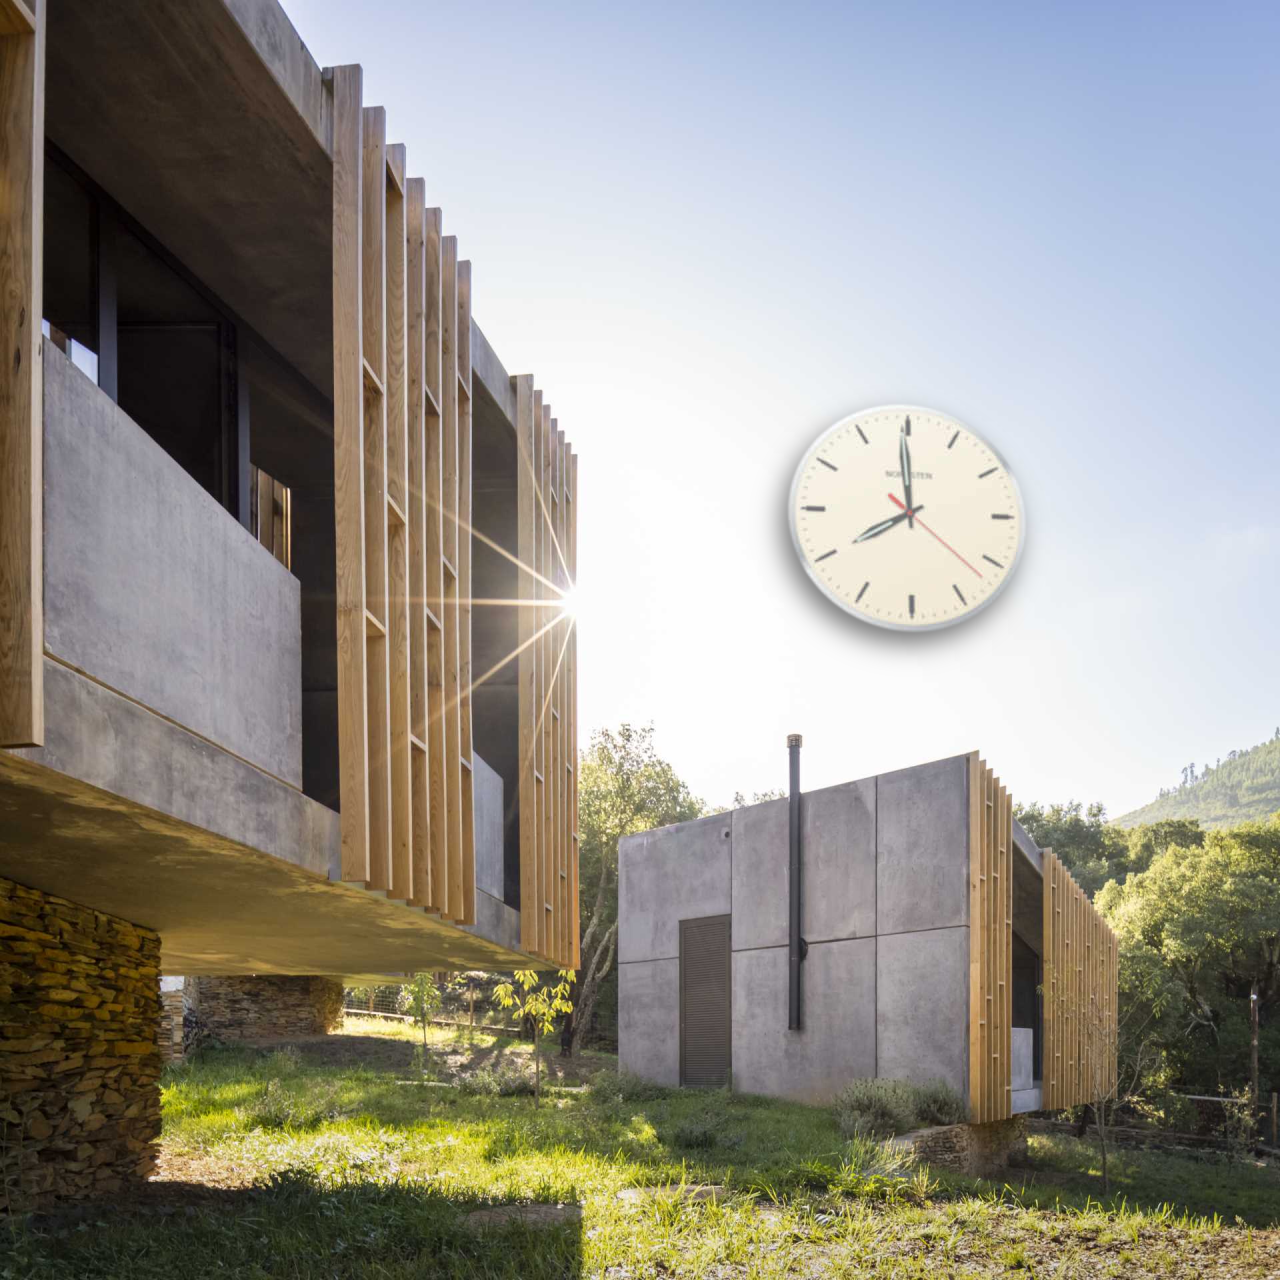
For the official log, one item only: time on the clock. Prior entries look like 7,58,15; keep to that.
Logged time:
7,59,22
